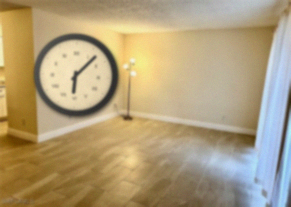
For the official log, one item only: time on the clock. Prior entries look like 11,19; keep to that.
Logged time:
6,07
